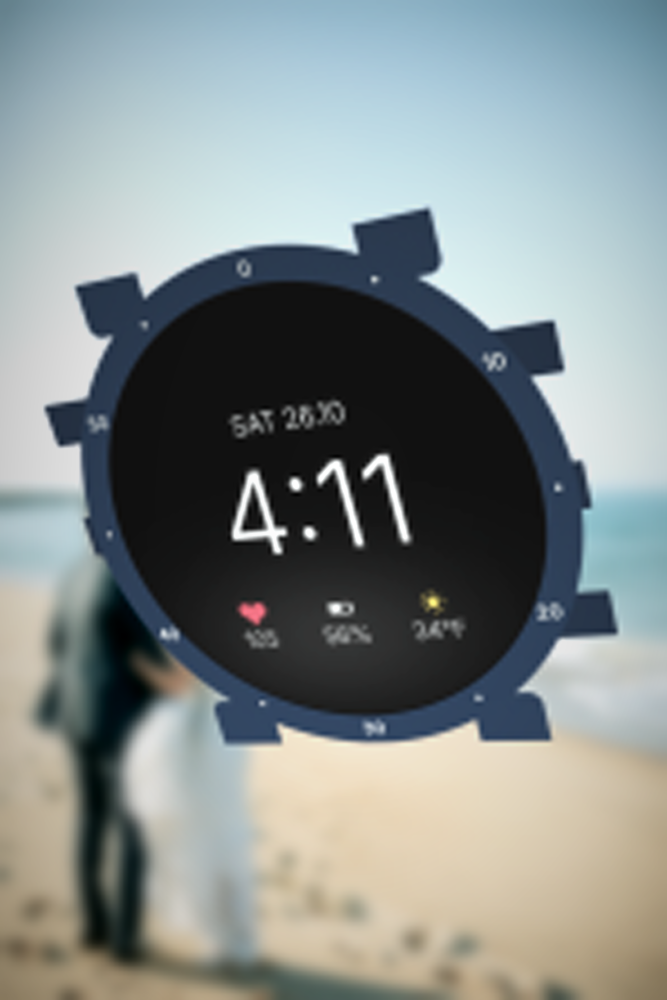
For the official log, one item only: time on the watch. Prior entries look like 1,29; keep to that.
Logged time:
4,11
